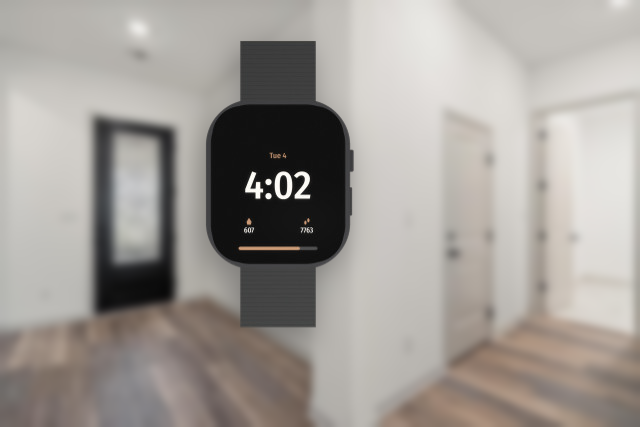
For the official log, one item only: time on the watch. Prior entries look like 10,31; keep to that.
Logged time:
4,02
